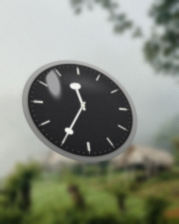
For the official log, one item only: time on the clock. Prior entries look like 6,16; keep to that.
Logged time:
11,35
